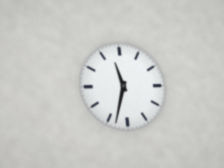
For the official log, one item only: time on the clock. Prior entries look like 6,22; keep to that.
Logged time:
11,33
